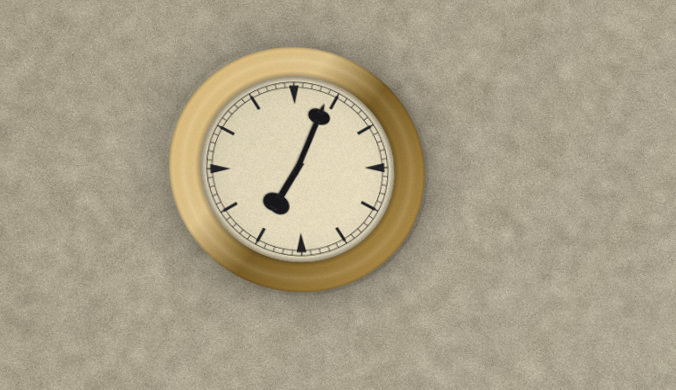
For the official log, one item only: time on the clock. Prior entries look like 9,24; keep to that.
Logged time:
7,04
